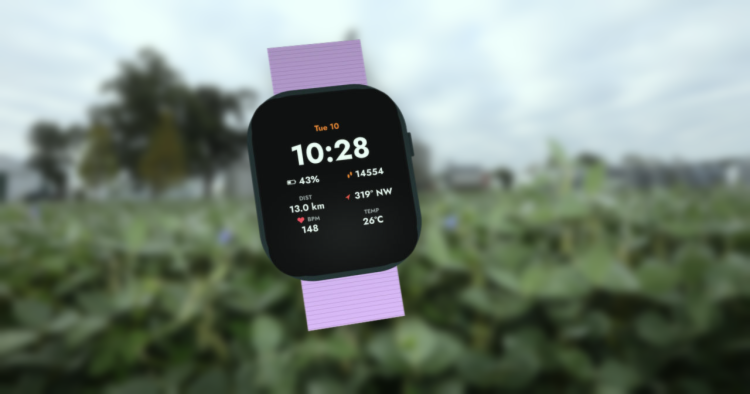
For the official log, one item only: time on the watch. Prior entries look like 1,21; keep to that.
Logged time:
10,28
